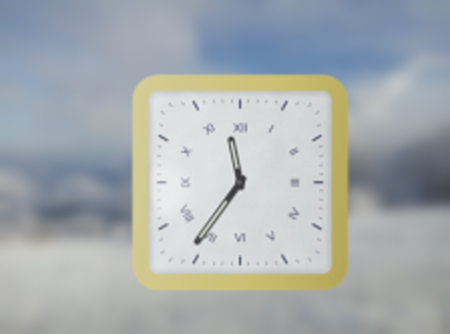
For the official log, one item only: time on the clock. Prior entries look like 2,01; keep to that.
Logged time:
11,36
